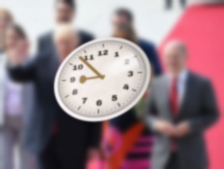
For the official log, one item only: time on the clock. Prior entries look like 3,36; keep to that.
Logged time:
8,53
